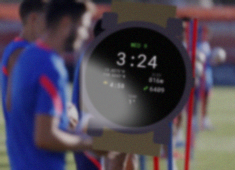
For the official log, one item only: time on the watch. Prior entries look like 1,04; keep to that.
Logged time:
3,24
